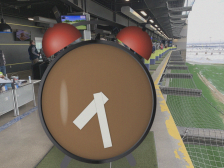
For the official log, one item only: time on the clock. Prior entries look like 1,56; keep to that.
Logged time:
7,28
